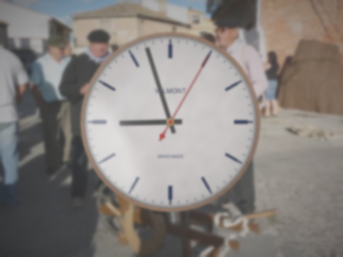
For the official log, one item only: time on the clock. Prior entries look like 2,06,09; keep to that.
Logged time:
8,57,05
